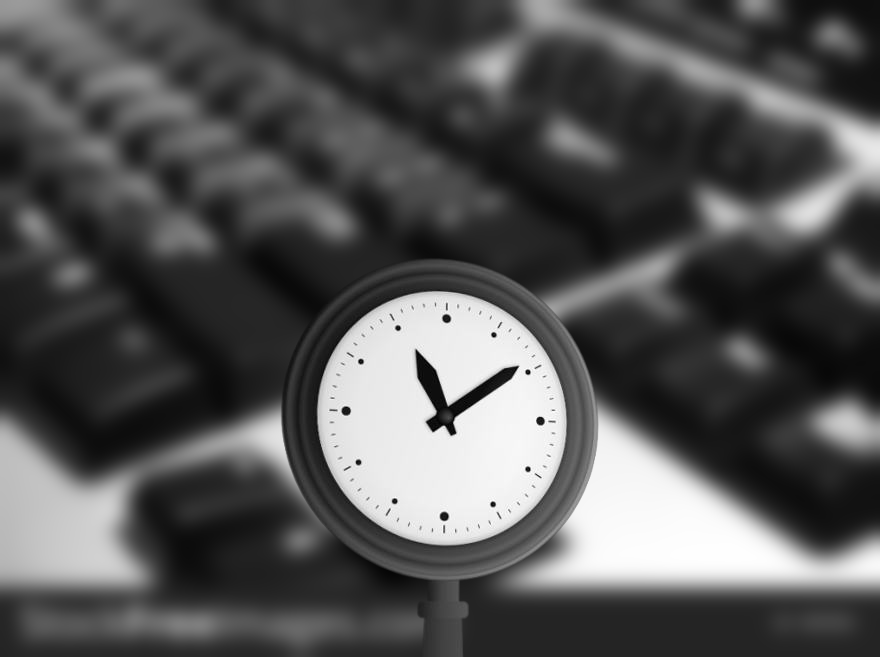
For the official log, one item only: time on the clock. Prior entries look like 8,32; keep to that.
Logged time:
11,09
